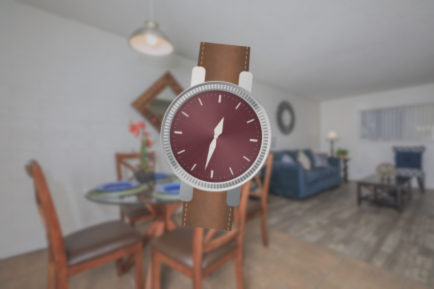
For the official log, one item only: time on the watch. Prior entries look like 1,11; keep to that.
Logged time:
12,32
